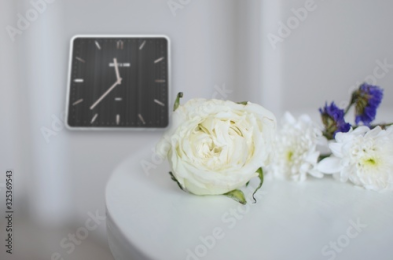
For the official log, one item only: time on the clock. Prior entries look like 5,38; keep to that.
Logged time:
11,37
